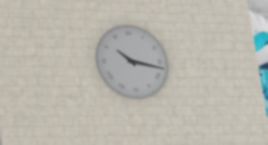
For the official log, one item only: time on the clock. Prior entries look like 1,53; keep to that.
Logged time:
10,17
